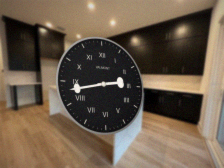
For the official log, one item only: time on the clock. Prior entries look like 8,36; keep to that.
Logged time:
2,43
